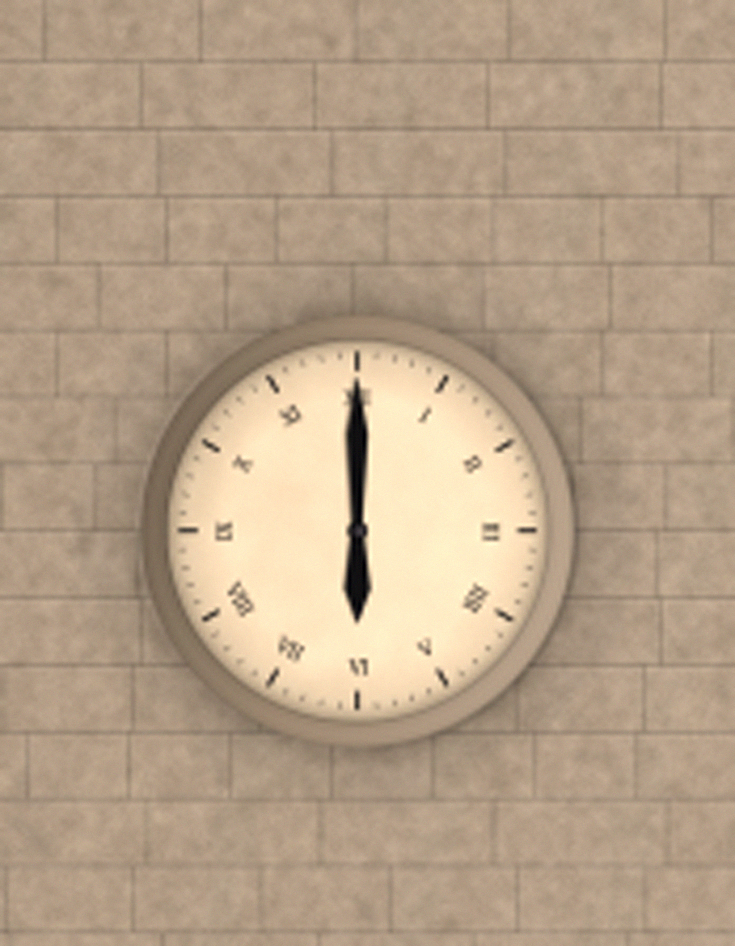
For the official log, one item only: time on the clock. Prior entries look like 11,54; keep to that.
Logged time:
6,00
